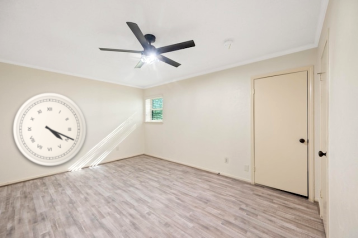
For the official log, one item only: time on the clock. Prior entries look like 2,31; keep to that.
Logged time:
4,19
